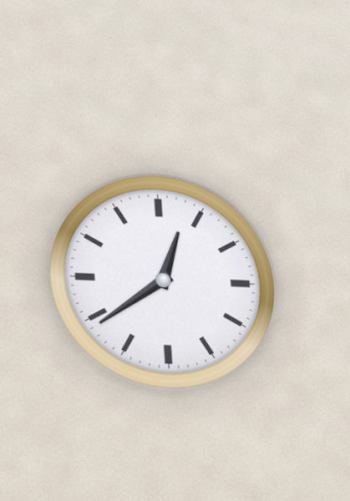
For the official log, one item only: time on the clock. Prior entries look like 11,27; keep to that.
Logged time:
12,39
